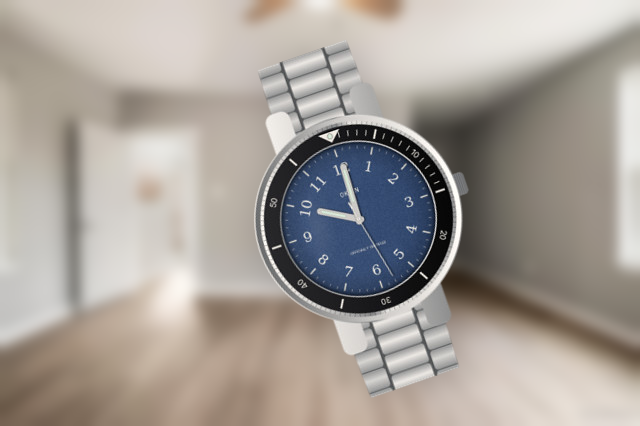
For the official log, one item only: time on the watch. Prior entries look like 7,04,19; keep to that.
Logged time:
10,00,28
